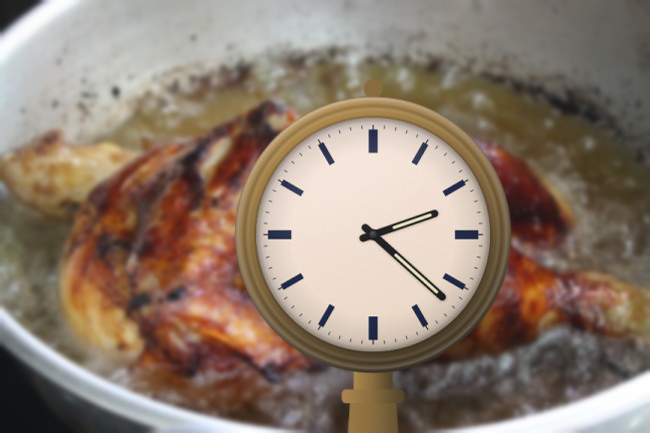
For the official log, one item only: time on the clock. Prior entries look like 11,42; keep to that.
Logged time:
2,22
